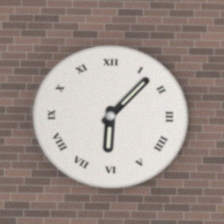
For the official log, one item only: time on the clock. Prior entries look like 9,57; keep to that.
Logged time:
6,07
